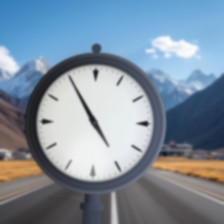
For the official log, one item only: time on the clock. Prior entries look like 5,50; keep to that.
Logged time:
4,55
